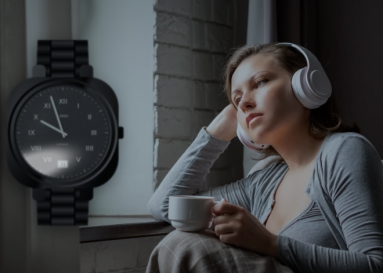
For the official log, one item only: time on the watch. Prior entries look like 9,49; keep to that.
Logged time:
9,57
